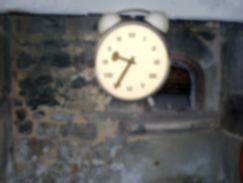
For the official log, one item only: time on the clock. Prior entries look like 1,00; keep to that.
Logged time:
9,35
